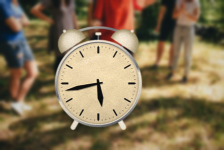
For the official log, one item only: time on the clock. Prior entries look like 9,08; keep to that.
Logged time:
5,43
